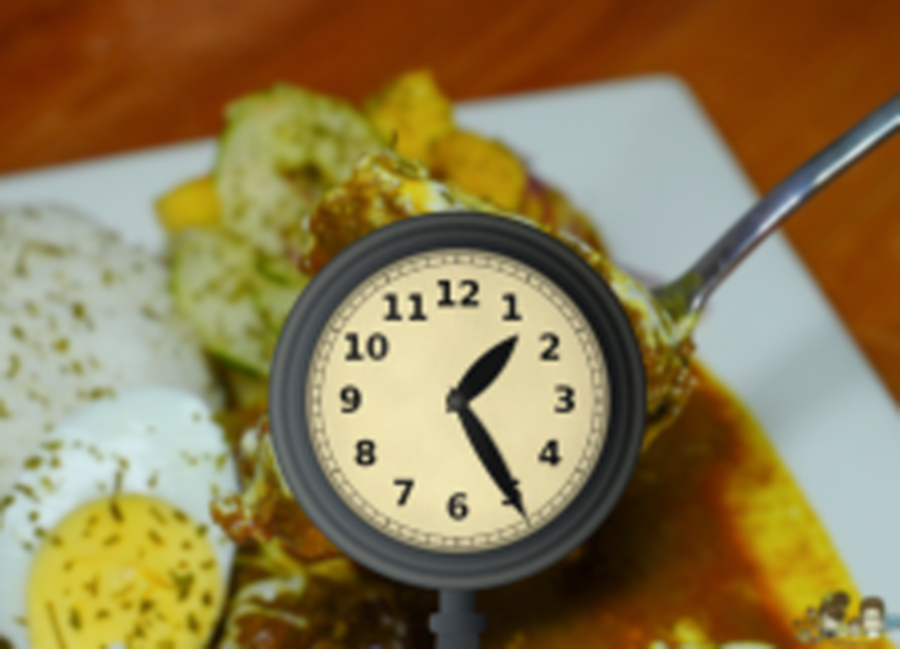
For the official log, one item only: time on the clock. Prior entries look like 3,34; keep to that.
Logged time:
1,25
